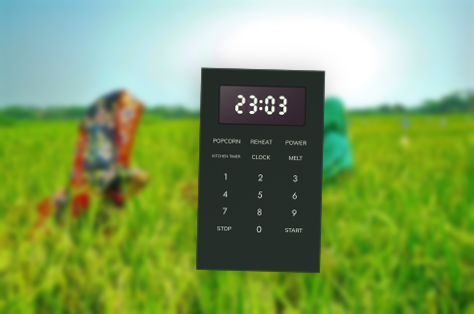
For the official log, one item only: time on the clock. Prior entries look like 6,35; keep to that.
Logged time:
23,03
